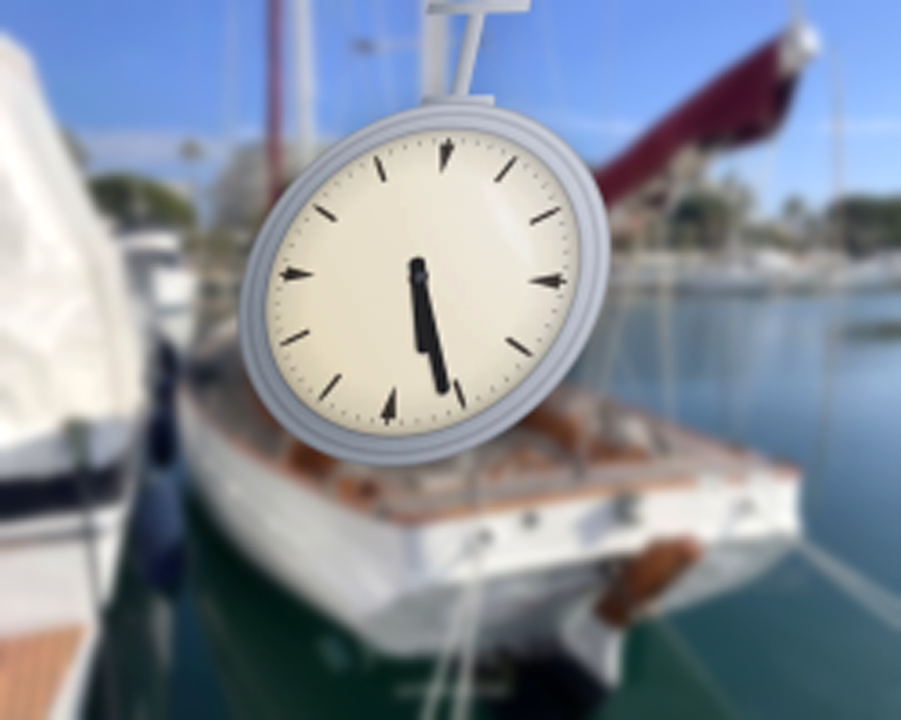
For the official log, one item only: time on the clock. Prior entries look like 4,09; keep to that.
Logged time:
5,26
